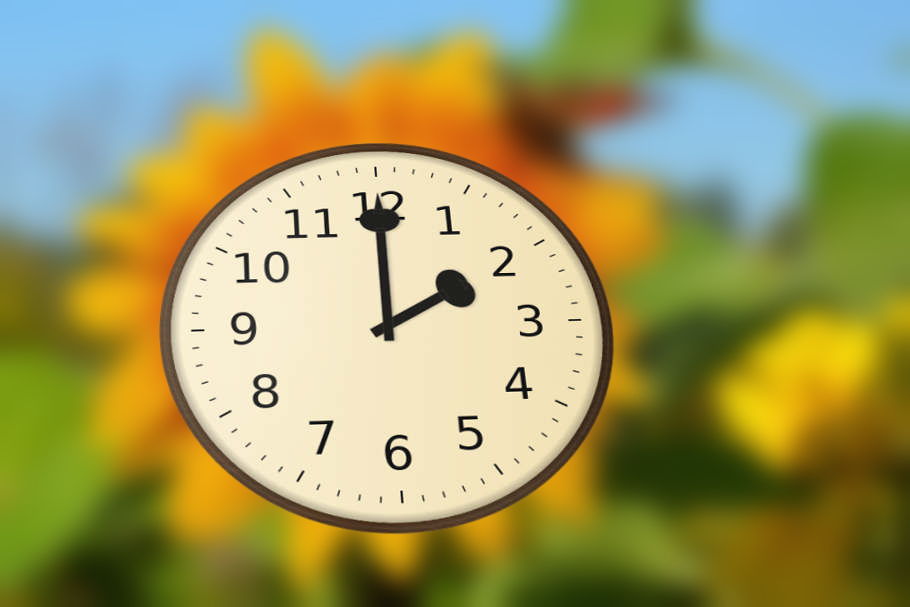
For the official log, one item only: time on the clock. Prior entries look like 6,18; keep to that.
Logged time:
2,00
